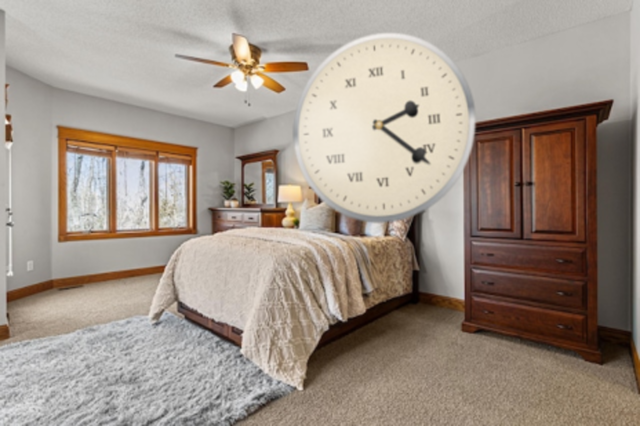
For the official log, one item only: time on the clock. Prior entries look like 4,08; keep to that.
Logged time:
2,22
